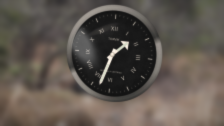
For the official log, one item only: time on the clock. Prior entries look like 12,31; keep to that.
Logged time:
1,33
